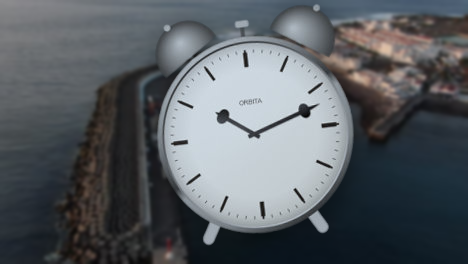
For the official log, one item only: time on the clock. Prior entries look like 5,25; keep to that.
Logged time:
10,12
